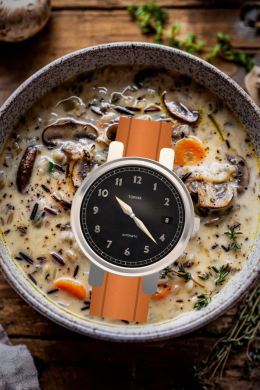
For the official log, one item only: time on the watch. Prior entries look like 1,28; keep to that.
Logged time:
10,22
